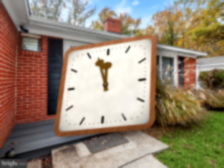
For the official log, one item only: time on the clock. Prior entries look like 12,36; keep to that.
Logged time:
11,57
